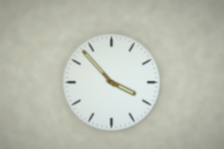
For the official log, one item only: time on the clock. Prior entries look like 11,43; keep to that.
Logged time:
3,53
